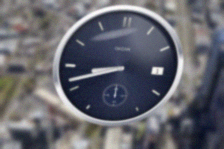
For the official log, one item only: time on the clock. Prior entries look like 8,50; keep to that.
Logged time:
8,42
